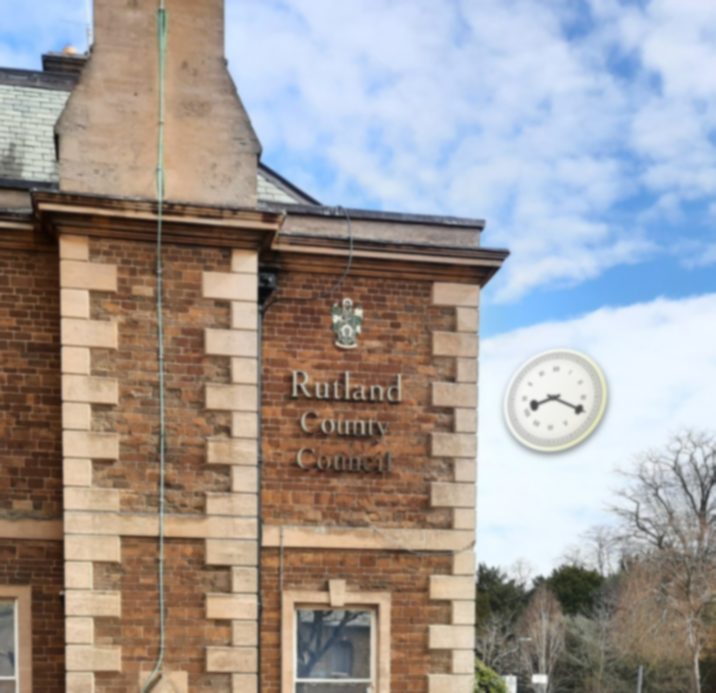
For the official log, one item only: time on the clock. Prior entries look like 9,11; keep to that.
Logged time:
8,19
